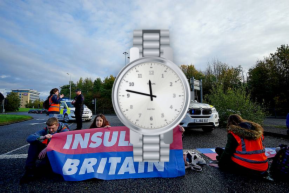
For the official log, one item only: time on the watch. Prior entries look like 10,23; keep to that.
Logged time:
11,47
